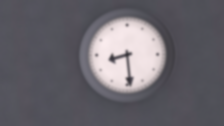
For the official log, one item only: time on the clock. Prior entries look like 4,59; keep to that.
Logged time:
8,29
